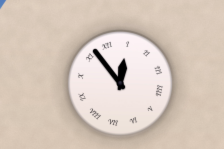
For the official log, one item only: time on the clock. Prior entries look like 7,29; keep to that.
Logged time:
12,57
